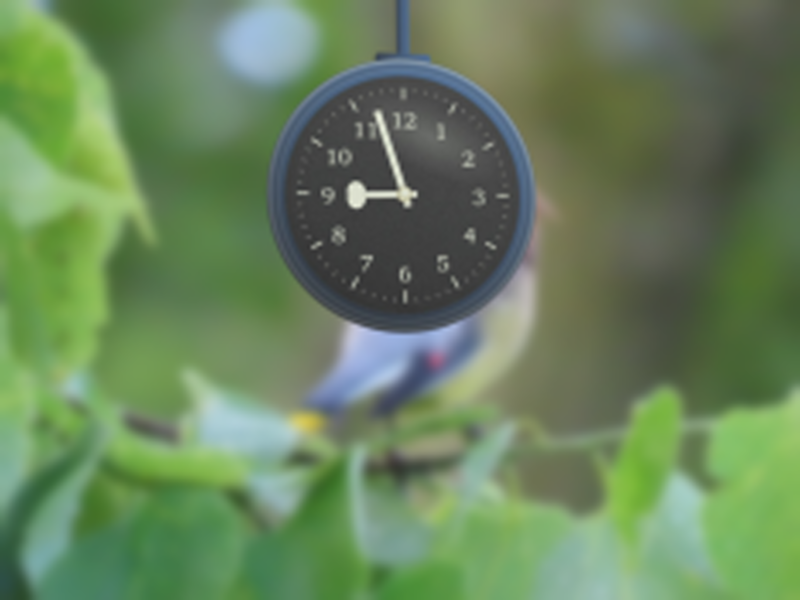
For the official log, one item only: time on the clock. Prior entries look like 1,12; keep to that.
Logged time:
8,57
